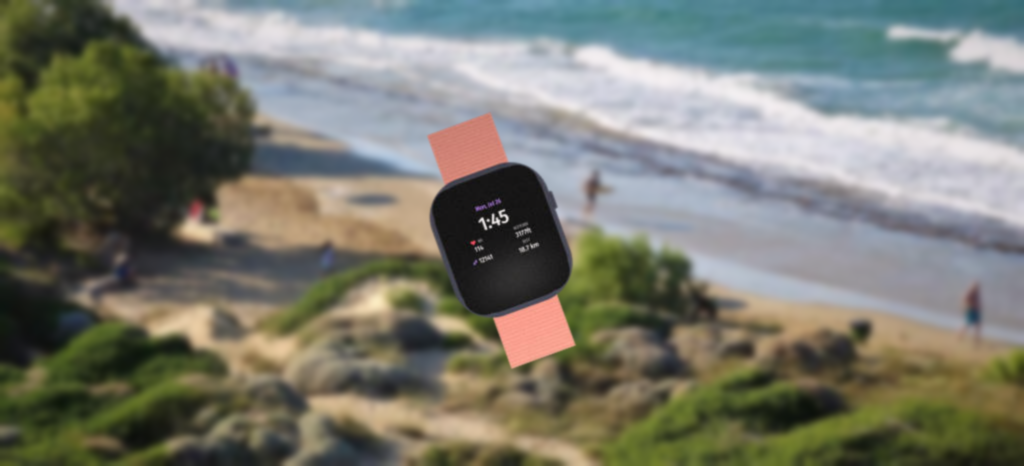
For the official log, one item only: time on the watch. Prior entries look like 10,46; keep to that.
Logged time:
1,45
